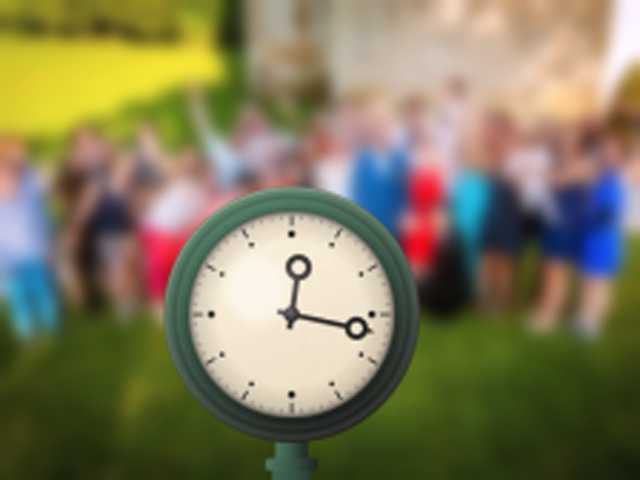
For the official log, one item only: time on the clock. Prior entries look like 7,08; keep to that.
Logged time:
12,17
